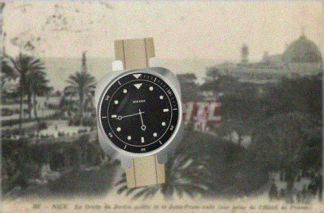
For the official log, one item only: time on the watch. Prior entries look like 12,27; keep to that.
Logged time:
5,44
